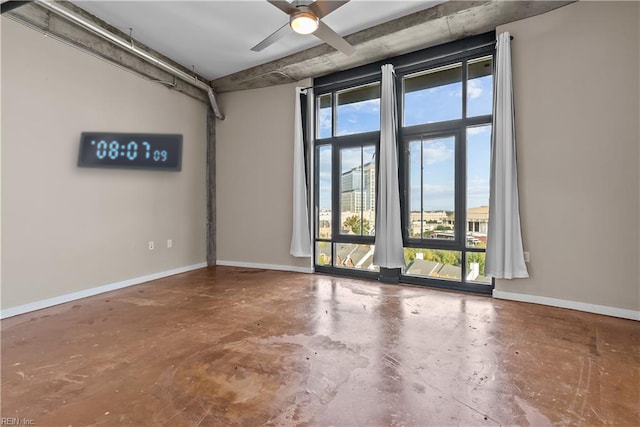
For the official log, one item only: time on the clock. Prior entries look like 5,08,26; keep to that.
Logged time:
8,07,09
